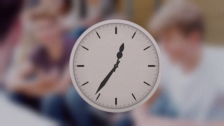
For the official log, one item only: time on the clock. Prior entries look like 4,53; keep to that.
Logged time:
12,36
